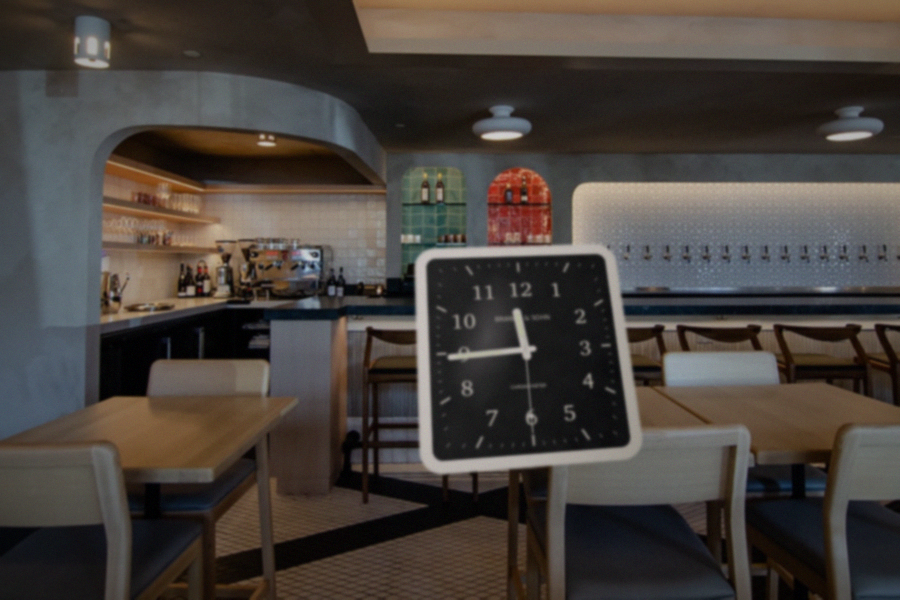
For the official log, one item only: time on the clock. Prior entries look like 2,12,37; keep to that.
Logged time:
11,44,30
